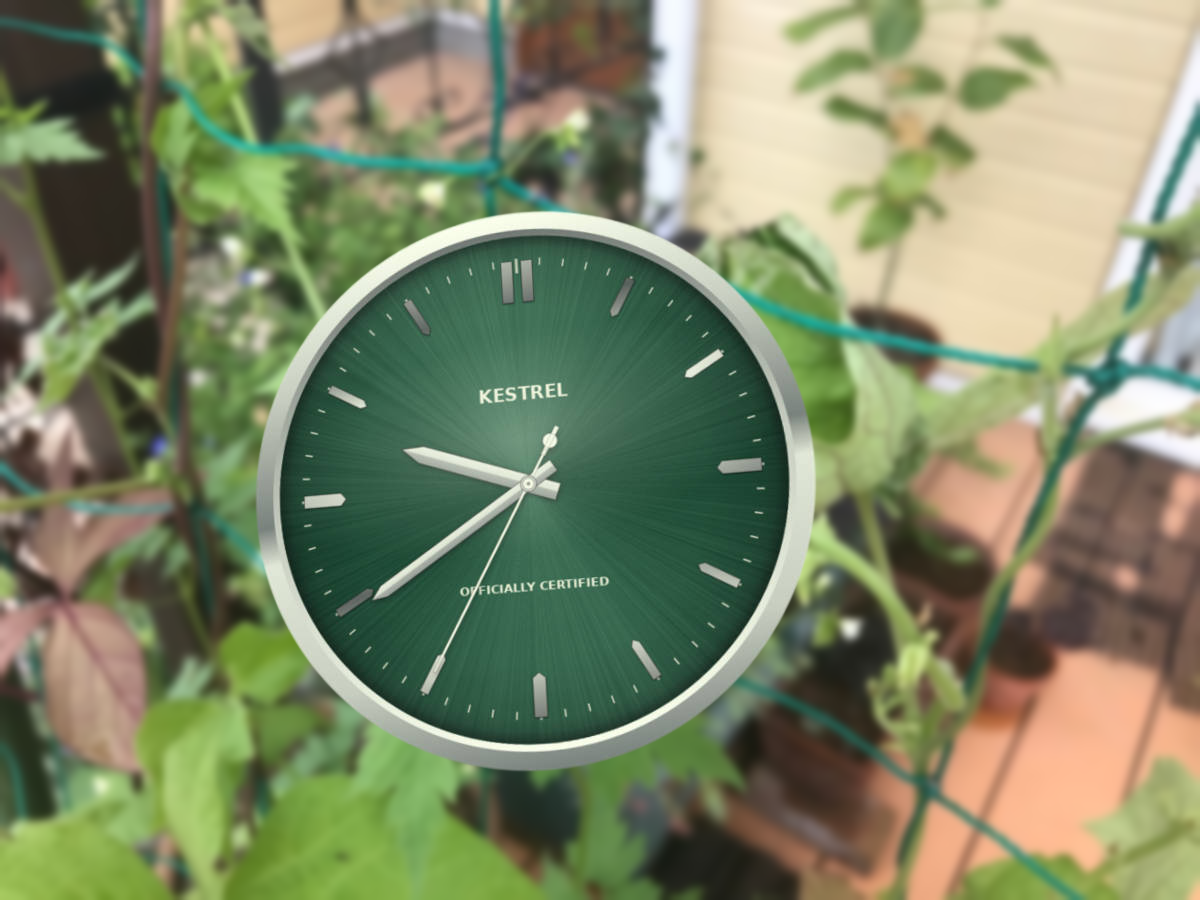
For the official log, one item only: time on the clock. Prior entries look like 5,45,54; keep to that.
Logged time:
9,39,35
